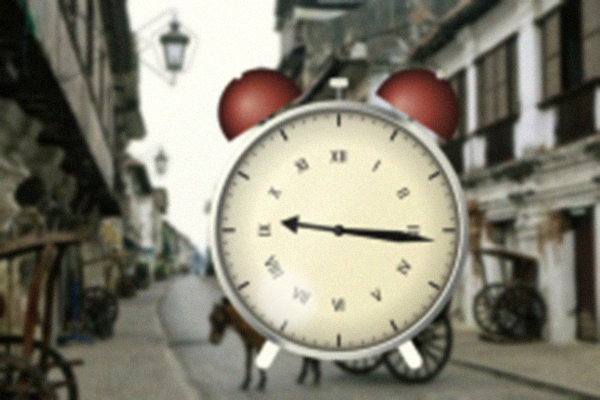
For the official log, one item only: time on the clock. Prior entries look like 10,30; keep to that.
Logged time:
9,16
